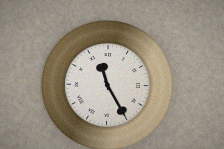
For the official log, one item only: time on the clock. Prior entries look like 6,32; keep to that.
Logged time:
11,25
